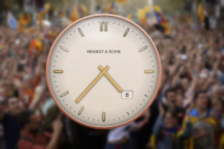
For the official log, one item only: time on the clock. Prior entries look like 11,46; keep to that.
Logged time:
4,37
